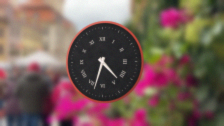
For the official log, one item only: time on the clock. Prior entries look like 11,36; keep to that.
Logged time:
4,33
